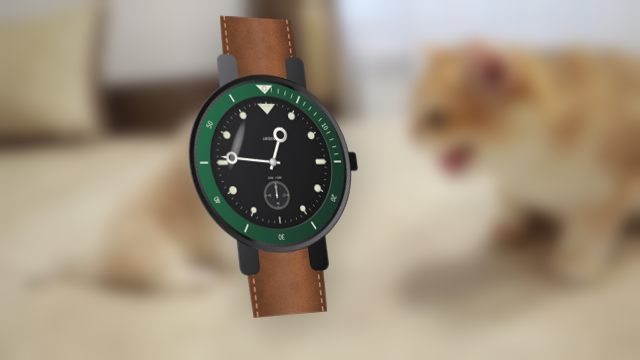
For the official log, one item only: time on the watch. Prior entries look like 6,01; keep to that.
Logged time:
12,46
